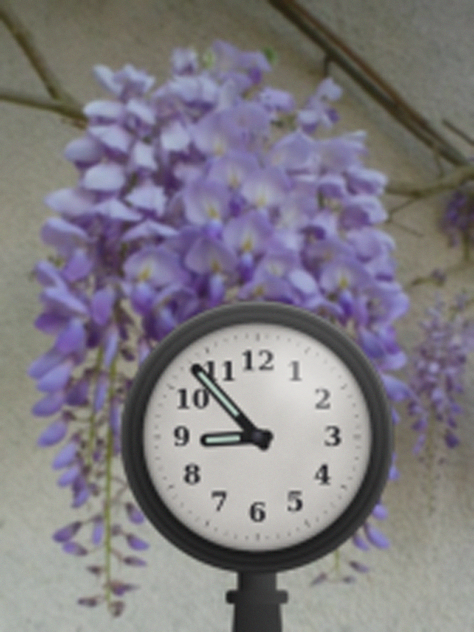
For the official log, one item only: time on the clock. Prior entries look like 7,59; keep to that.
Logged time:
8,53
